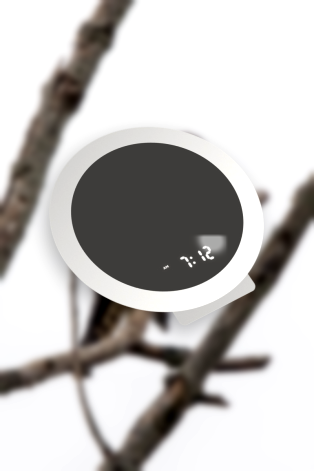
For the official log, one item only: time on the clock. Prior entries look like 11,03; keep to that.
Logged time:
7,12
